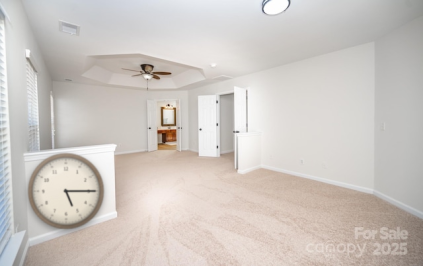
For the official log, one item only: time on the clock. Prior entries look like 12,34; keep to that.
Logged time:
5,15
